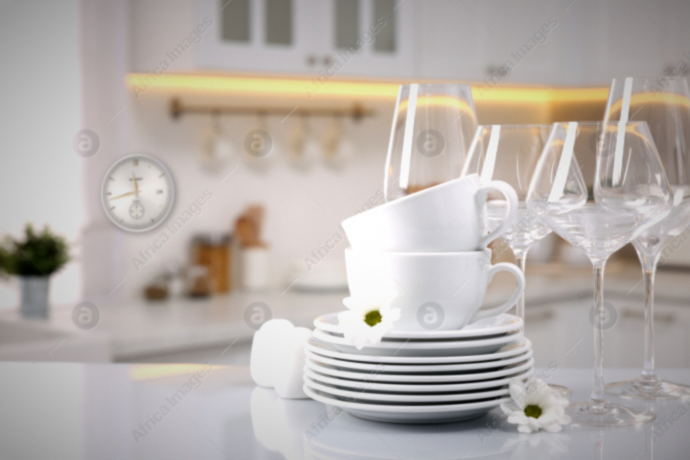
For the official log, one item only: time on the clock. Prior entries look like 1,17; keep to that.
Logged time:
11,43
